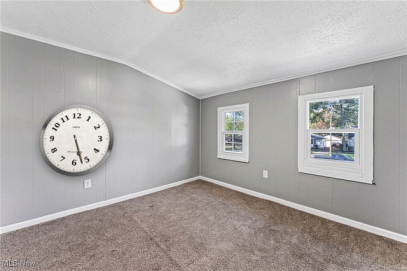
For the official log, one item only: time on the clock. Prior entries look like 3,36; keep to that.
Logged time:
5,27
